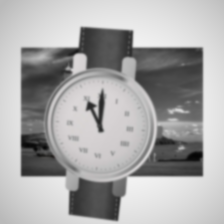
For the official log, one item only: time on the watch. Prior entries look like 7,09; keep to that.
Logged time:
11,00
